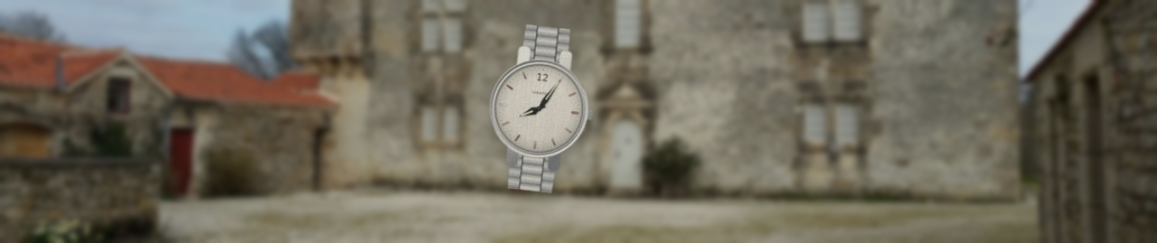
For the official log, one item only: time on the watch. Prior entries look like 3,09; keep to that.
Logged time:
8,05
